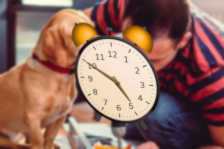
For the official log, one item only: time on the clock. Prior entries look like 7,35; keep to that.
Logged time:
4,50
